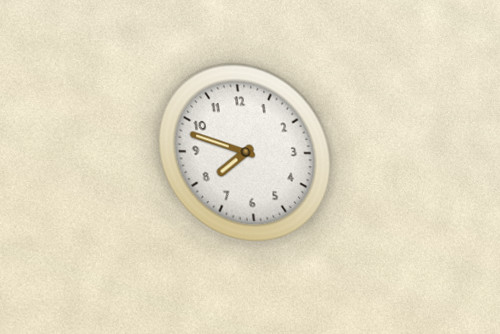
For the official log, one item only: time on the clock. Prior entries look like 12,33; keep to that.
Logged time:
7,48
